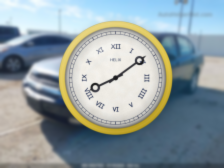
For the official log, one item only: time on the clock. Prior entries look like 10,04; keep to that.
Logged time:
8,09
